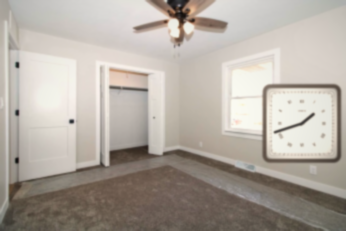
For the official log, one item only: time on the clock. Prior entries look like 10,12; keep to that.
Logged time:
1,42
